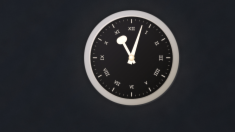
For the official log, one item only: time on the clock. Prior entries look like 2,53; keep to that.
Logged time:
11,03
